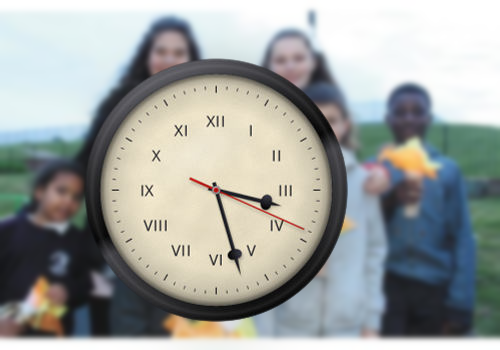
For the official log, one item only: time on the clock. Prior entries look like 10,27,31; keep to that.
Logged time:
3,27,19
